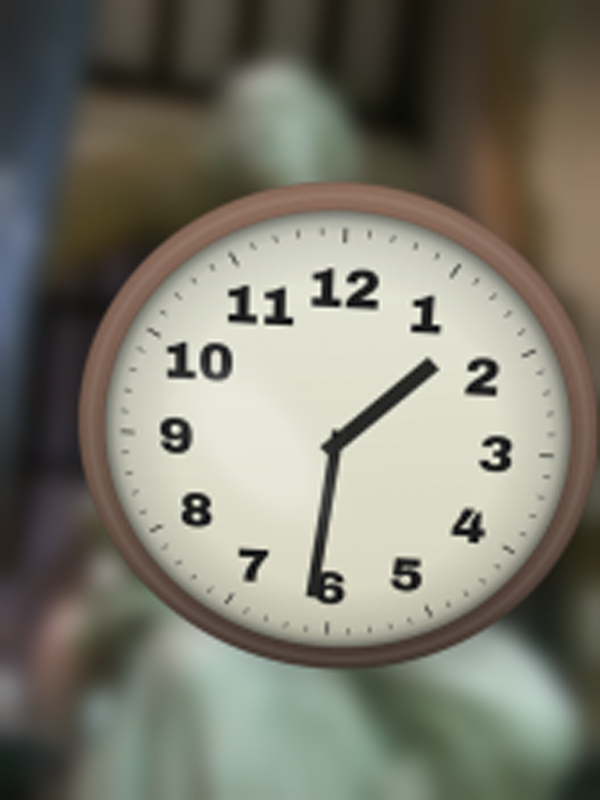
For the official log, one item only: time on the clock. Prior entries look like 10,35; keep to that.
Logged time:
1,31
